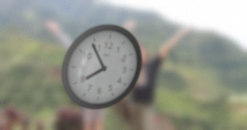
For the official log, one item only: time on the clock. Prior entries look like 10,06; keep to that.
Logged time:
7,54
